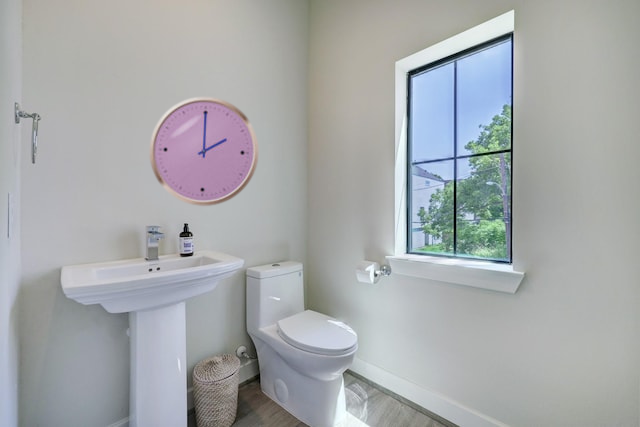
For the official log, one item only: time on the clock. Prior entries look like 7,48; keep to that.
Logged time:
2,00
